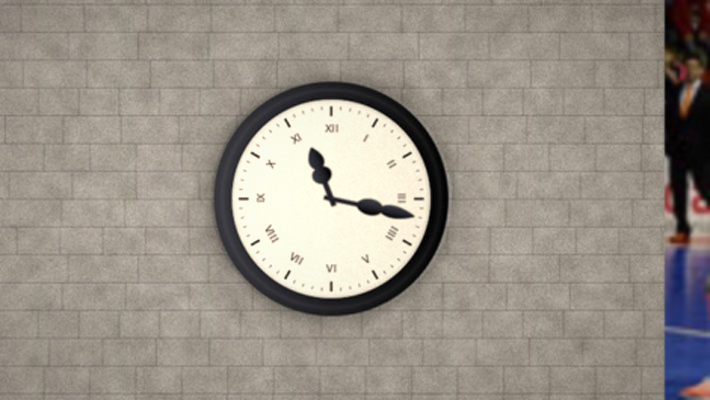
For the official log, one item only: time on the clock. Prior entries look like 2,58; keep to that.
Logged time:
11,17
